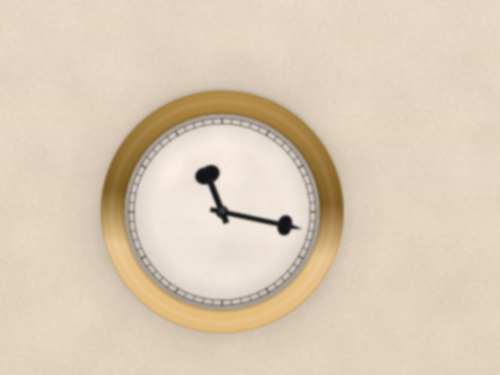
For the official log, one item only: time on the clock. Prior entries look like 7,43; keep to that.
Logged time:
11,17
